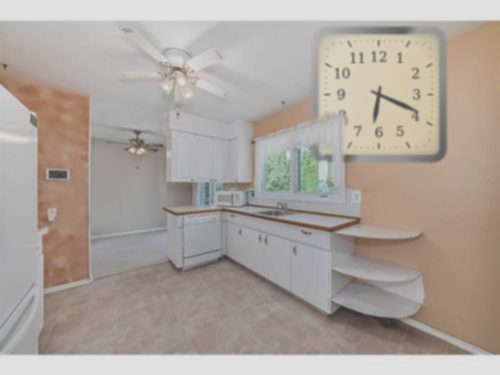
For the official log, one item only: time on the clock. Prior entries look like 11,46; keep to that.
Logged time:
6,19
